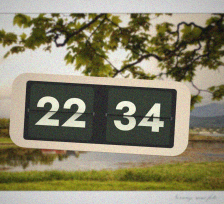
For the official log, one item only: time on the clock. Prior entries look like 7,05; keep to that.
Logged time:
22,34
